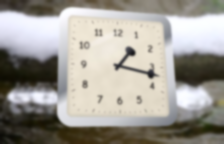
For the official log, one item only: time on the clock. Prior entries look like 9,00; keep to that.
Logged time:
1,17
